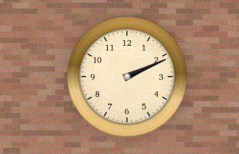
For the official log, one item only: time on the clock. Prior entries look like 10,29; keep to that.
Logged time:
2,11
